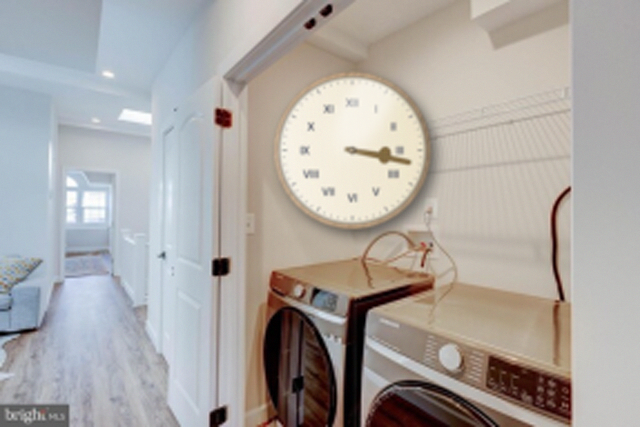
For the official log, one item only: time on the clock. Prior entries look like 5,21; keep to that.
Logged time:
3,17
